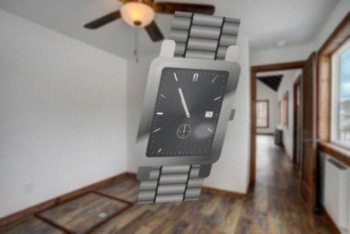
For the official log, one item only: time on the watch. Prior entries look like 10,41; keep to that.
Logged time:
10,55
